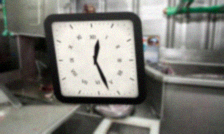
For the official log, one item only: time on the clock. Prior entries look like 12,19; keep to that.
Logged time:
12,27
